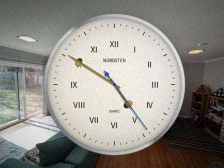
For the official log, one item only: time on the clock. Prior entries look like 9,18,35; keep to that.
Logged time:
4,50,24
